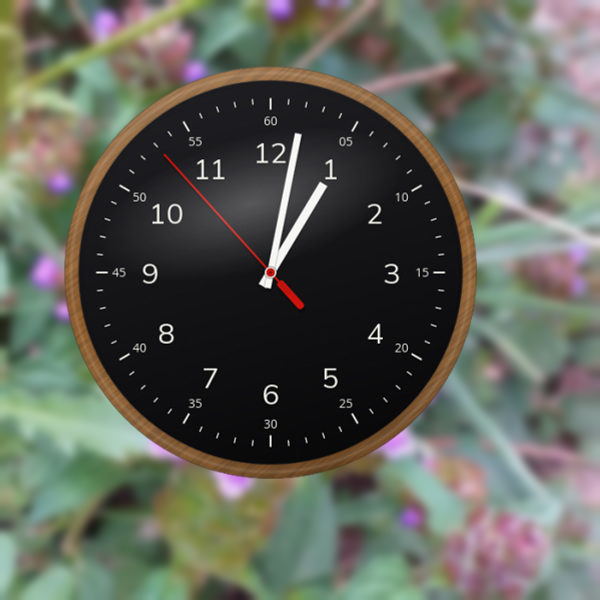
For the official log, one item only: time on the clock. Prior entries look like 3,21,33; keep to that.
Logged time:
1,01,53
